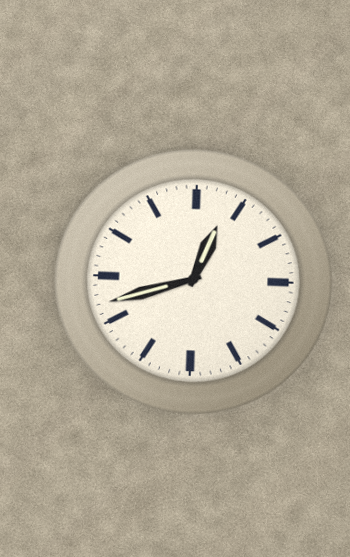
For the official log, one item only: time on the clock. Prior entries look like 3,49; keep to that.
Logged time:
12,42
